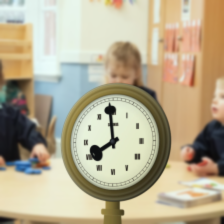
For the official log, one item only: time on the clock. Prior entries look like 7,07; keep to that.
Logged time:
7,59
